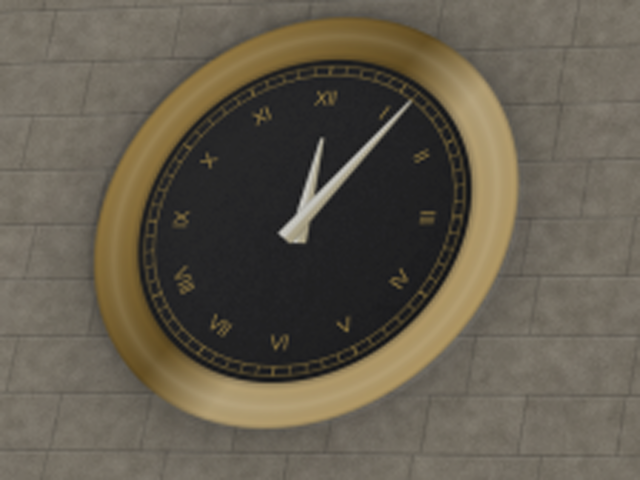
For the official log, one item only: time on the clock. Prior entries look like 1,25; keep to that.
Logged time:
12,06
